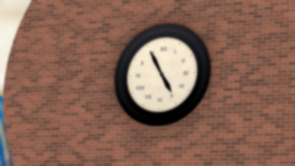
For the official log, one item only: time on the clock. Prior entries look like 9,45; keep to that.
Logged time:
4,55
